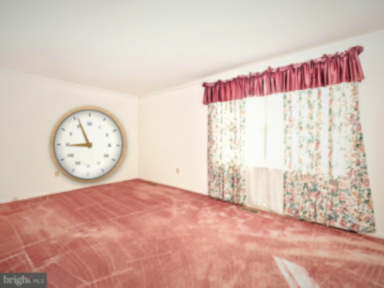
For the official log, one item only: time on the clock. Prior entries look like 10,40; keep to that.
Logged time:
8,56
